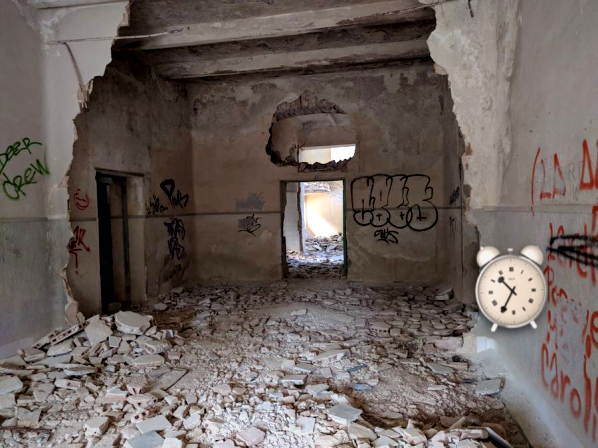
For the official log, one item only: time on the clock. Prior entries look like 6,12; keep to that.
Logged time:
10,35
